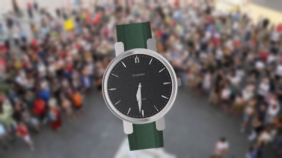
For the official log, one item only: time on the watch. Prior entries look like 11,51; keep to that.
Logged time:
6,31
